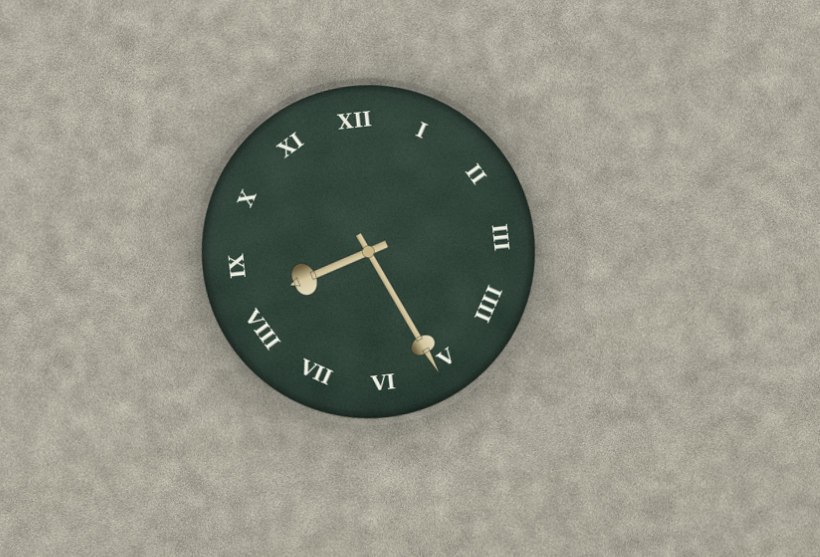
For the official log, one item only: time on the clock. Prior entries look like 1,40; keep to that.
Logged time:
8,26
